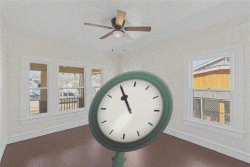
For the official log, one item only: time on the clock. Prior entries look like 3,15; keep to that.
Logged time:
10,55
